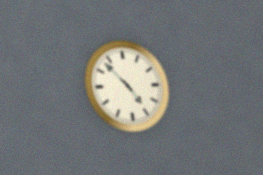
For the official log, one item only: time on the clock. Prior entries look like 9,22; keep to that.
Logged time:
4,53
